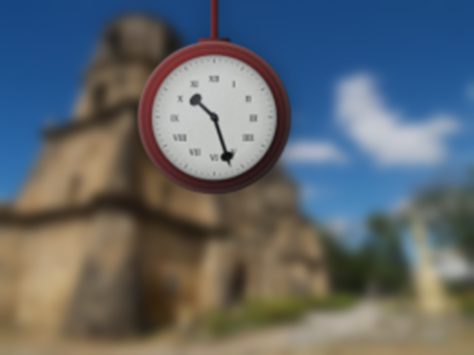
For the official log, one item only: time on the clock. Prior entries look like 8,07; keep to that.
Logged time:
10,27
